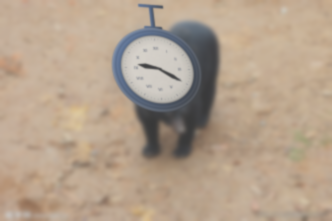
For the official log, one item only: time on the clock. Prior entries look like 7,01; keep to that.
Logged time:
9,20
